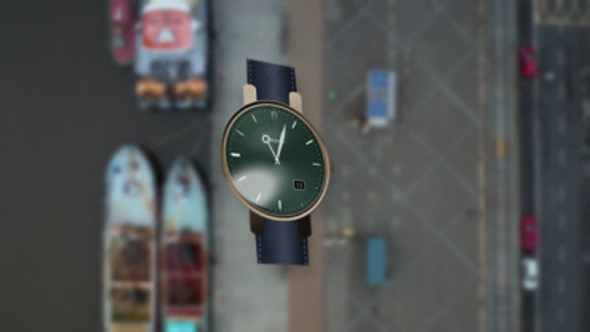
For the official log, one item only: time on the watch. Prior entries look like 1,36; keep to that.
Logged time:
11,03
